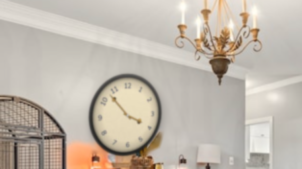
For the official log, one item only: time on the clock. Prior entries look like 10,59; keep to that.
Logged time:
3,53
